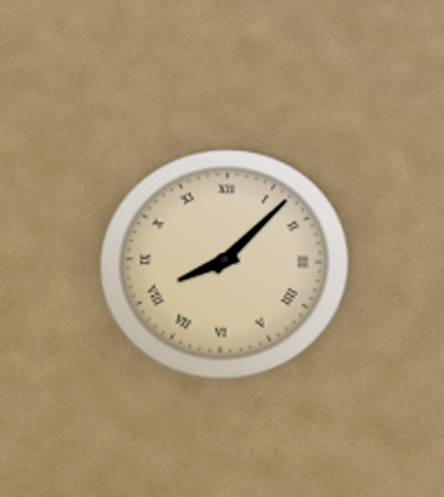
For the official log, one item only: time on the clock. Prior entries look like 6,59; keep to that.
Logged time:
8,07
